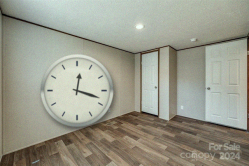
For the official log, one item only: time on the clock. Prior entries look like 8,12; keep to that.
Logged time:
12,18
